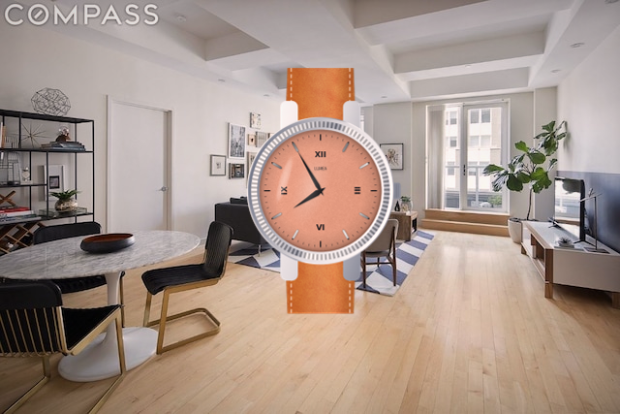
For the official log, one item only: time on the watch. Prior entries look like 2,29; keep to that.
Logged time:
7,55
